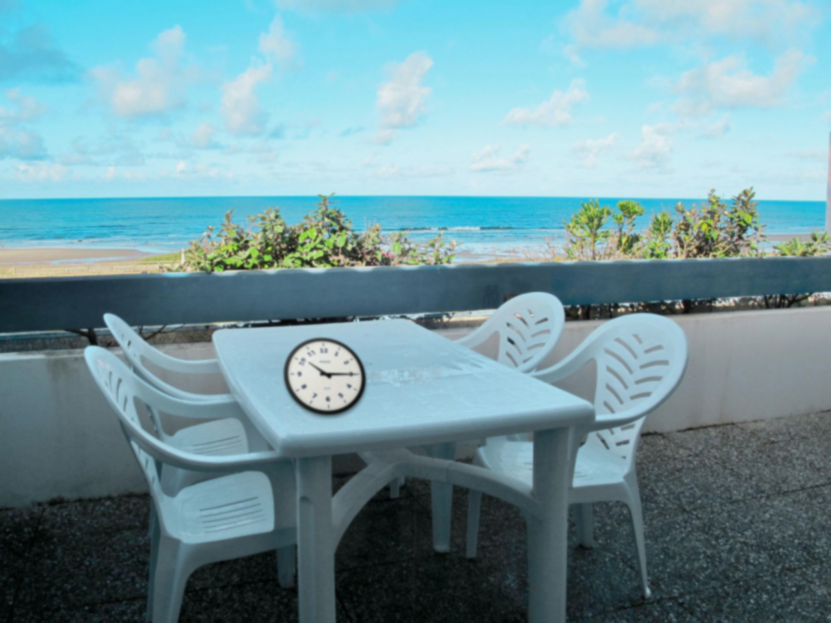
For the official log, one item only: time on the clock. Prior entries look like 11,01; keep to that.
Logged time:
10,15
